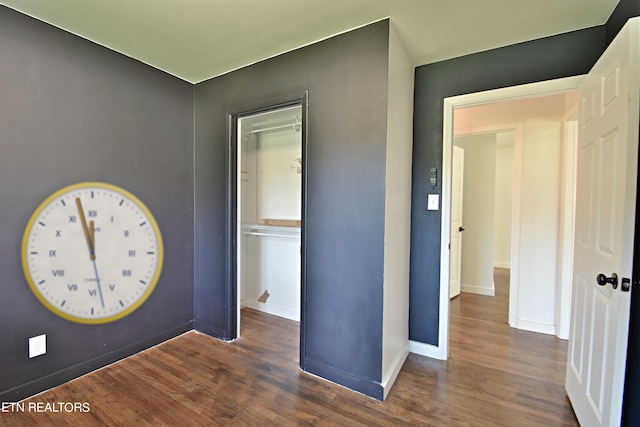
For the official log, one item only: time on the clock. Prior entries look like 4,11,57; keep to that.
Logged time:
11,57,28
